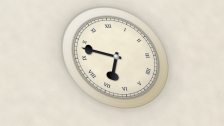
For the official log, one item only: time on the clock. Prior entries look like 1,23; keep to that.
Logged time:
6,48
